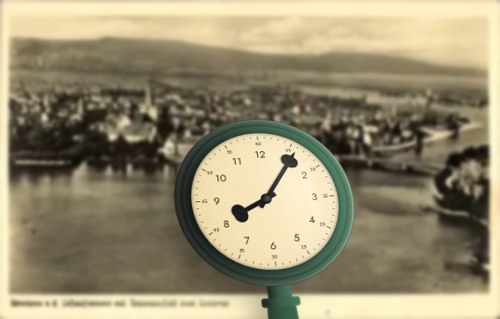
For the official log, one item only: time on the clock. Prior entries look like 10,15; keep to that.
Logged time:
8,06
